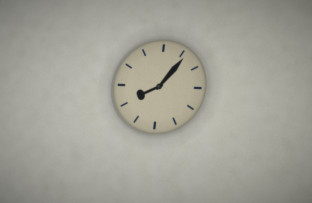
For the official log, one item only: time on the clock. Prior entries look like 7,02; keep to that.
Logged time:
8,06
